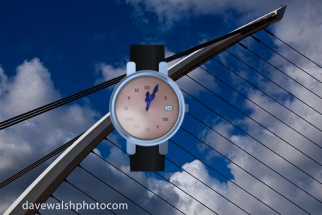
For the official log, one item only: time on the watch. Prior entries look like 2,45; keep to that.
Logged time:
12,04
